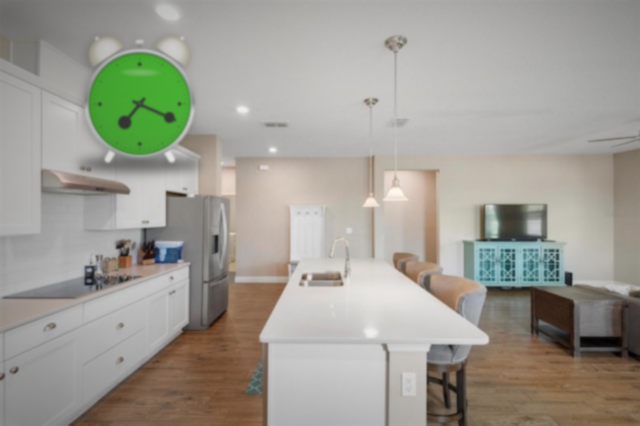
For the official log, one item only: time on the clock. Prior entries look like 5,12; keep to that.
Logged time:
7,19
